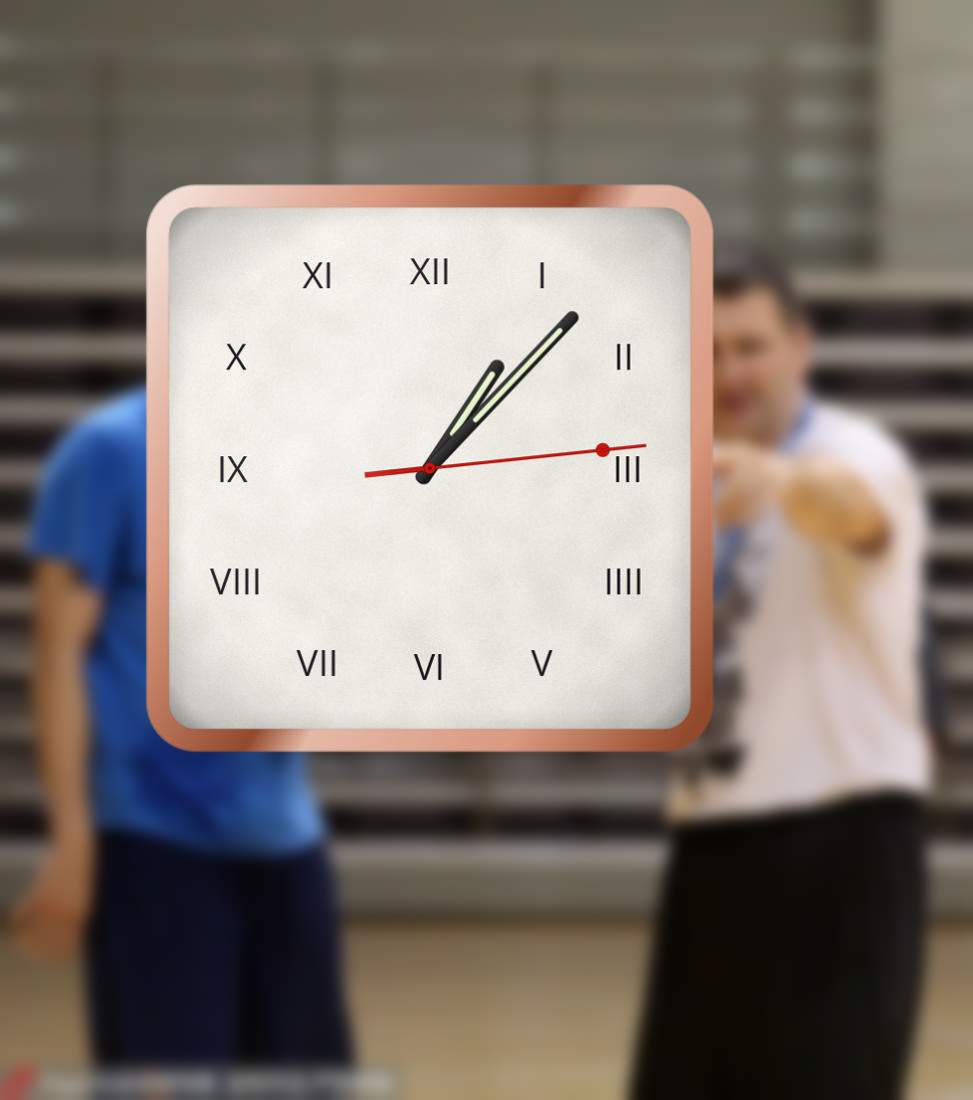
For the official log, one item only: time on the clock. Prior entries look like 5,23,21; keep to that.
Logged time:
1,07,14
